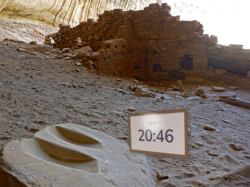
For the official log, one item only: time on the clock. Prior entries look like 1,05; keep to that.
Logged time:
20,46
